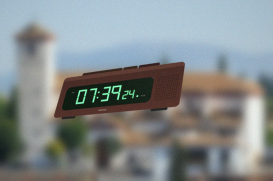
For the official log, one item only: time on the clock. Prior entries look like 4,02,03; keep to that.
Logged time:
7,39,24
